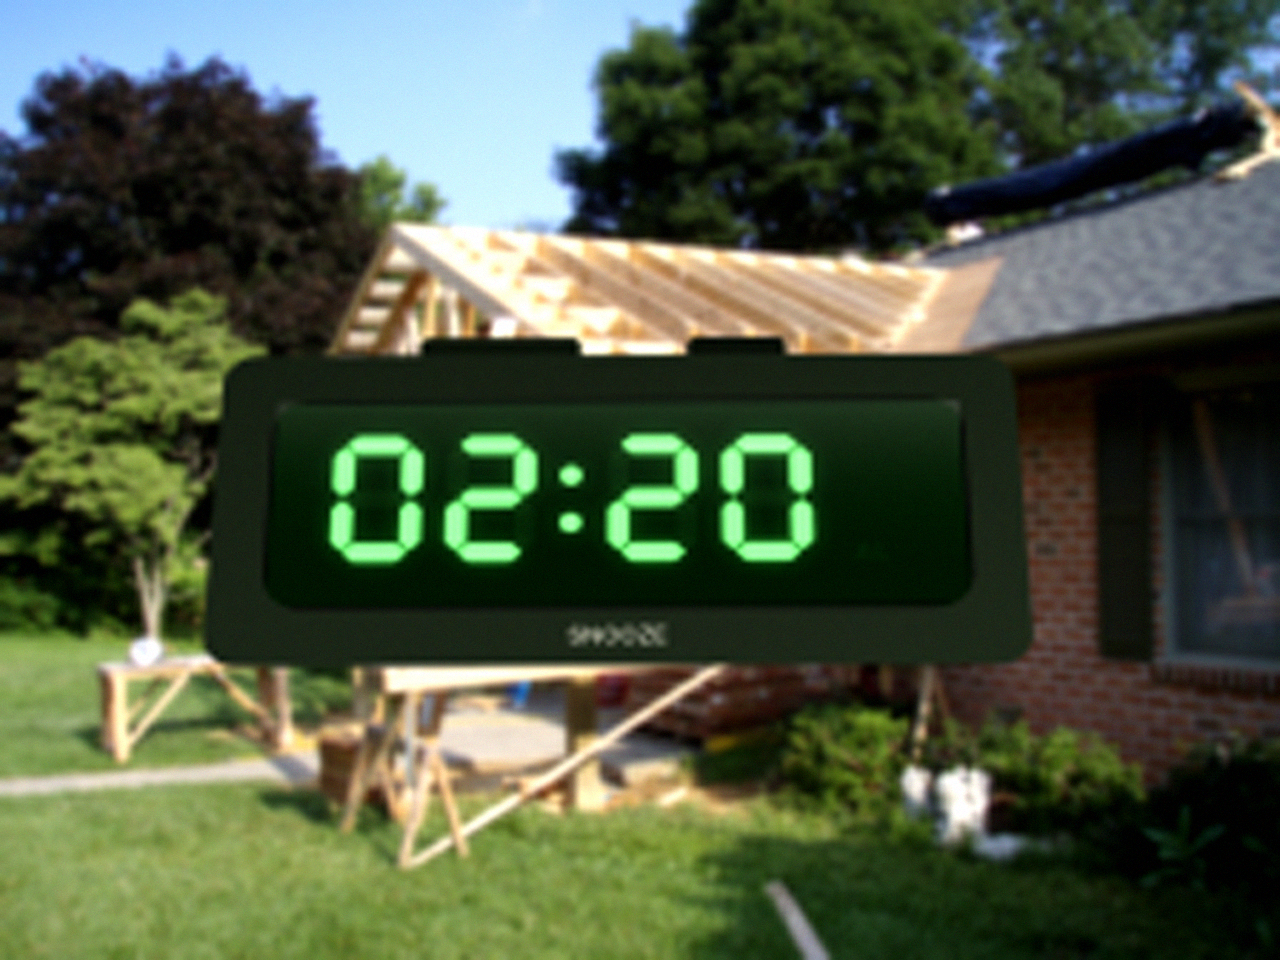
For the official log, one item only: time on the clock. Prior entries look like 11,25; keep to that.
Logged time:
2,20
